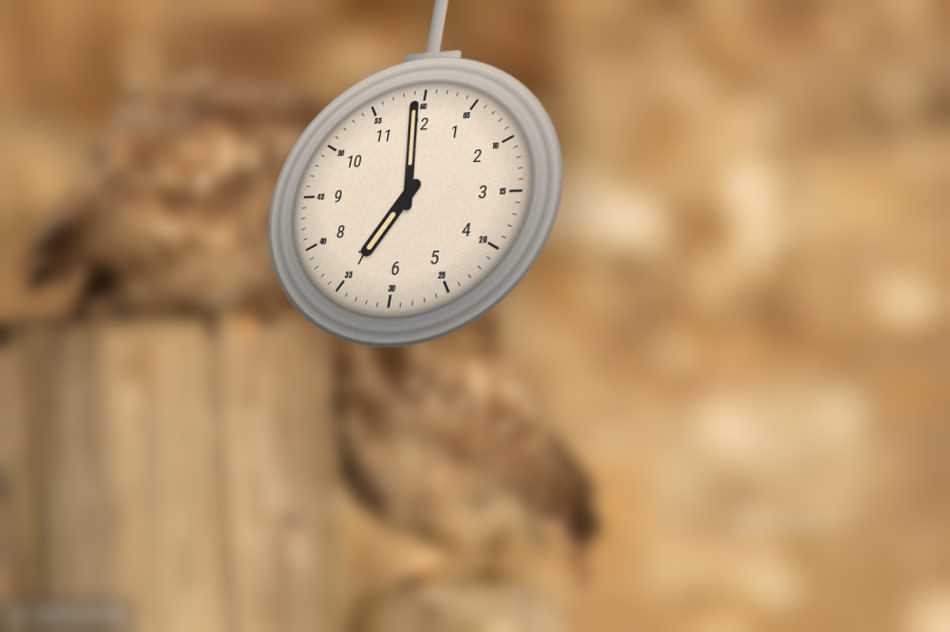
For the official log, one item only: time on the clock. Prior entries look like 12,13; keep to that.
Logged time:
6,59
